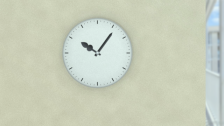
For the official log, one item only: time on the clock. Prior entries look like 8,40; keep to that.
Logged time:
10,06
